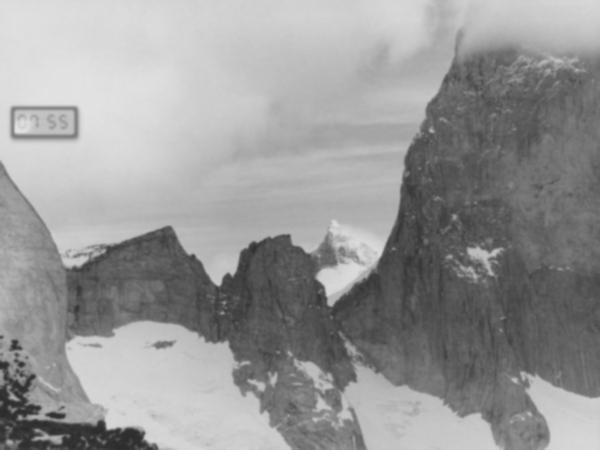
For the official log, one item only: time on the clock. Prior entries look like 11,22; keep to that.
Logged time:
7,55
